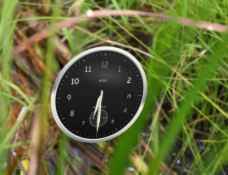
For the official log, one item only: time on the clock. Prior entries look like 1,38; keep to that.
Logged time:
6,30
